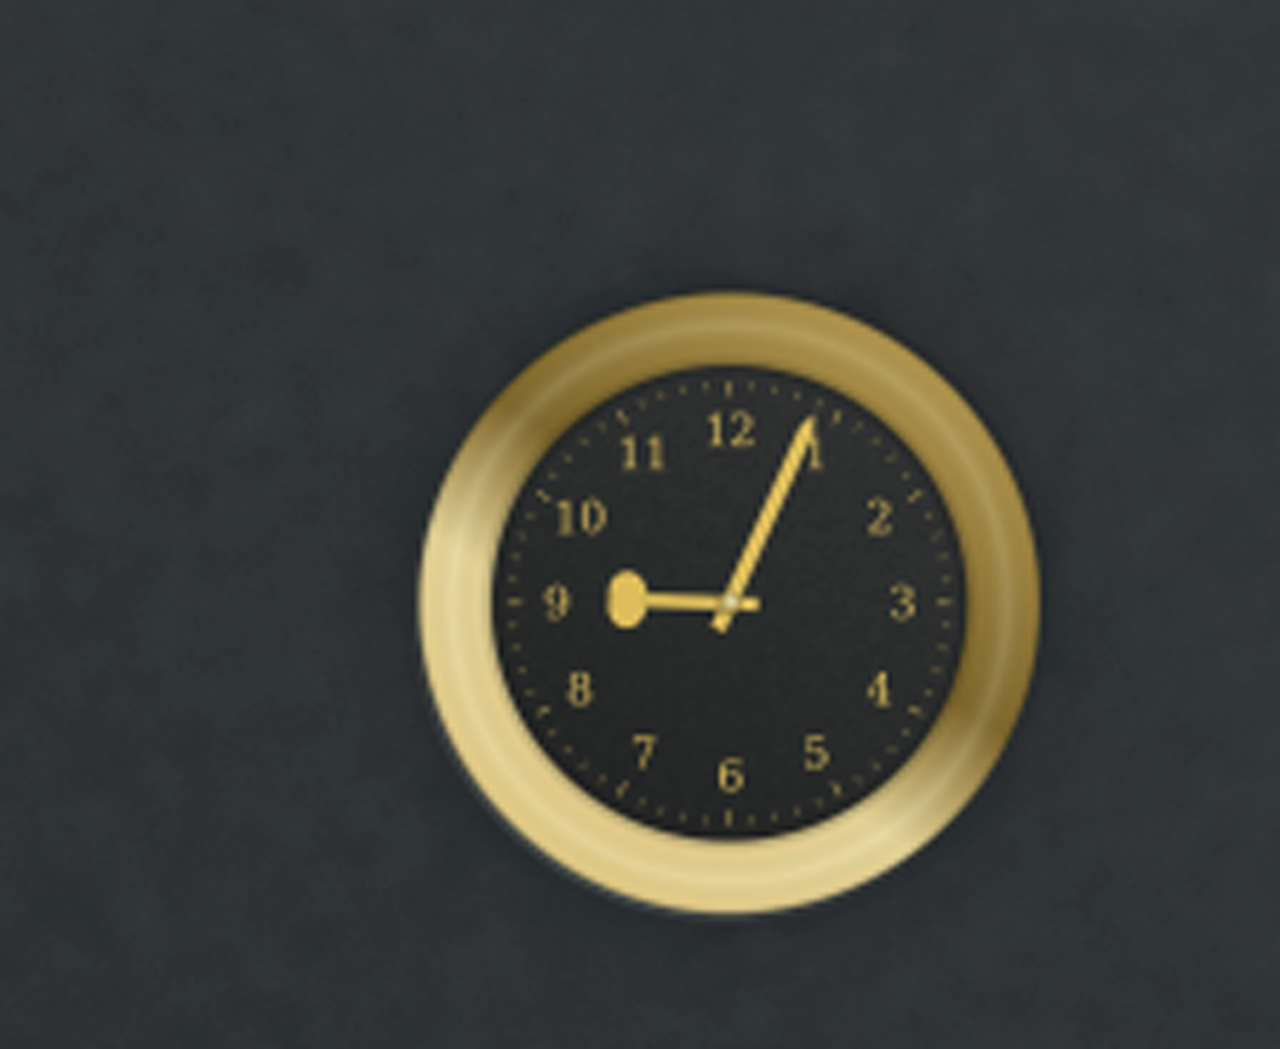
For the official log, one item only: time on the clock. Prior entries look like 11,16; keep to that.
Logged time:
9,04
